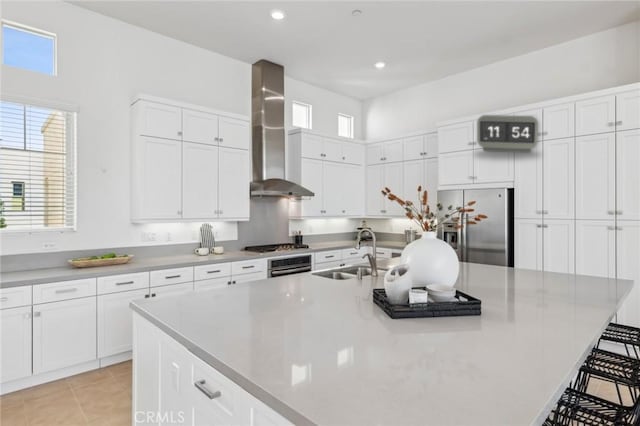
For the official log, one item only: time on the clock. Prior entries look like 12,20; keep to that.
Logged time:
11,54
